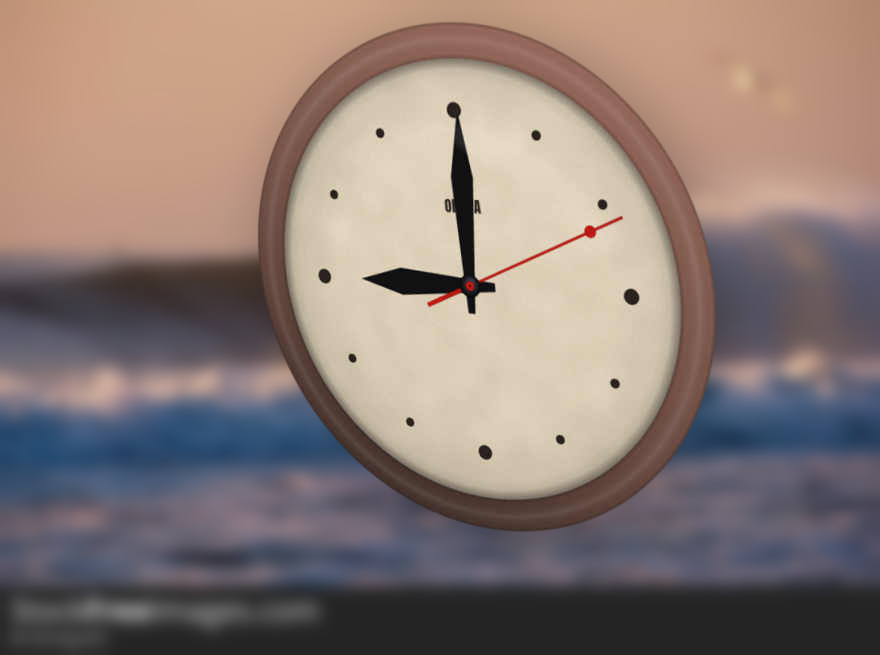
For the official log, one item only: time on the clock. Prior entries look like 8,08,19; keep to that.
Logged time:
9,00,11
